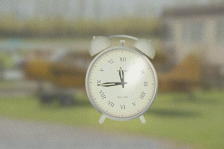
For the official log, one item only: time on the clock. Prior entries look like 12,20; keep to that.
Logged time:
11,44
